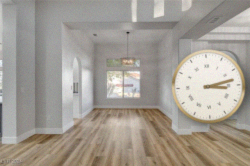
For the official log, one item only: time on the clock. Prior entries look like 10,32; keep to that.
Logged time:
3,13
